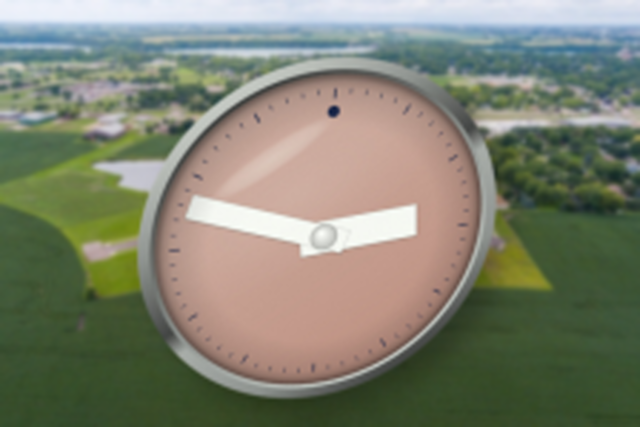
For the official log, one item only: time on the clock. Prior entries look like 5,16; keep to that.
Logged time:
2,48
